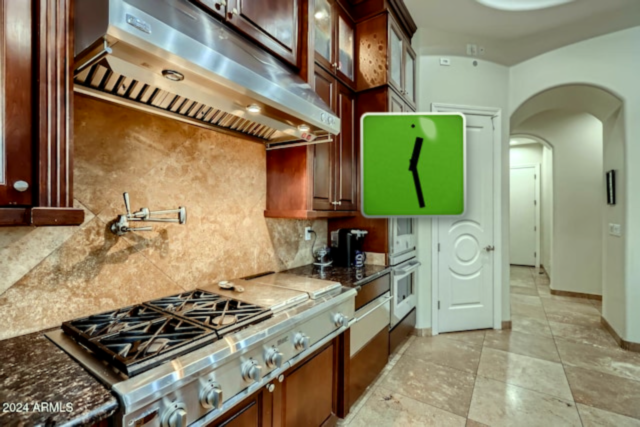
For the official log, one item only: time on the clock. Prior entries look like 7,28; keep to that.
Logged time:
12,28
